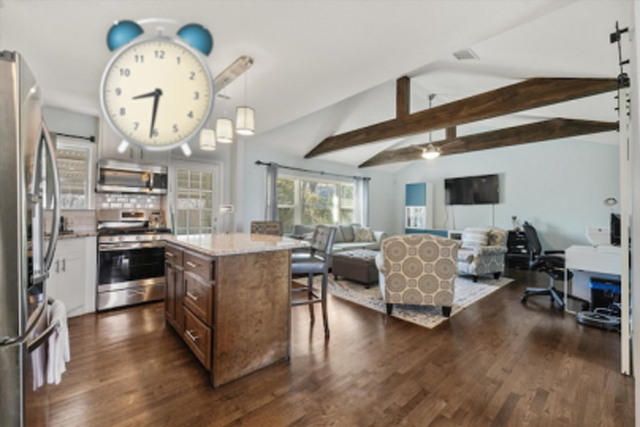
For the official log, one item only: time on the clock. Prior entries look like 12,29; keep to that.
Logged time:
8,31
